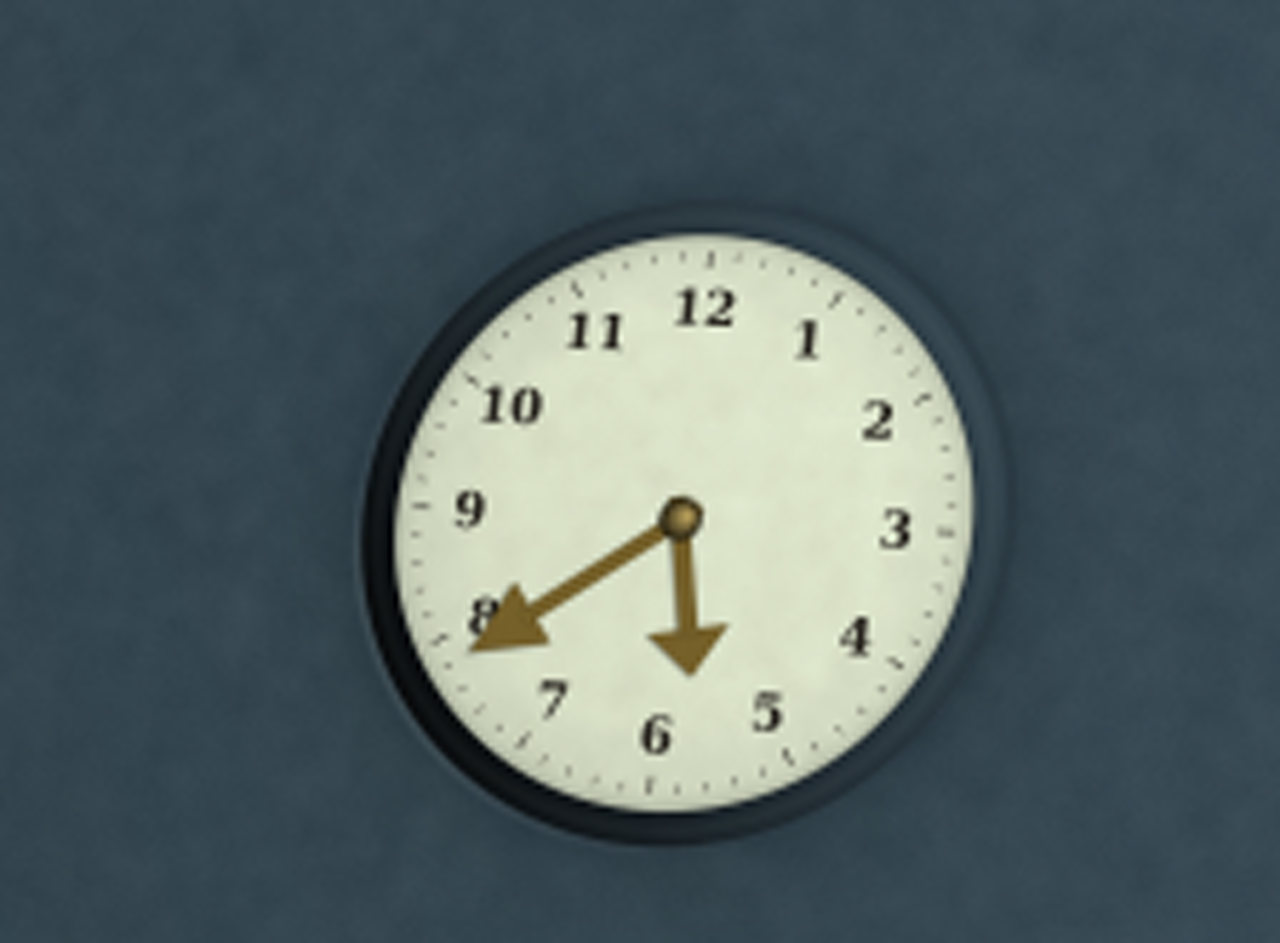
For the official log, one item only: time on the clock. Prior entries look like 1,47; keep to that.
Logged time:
5,39
